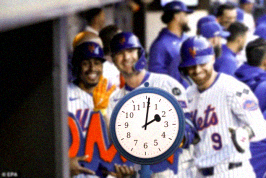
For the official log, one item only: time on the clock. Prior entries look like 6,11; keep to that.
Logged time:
2,01
